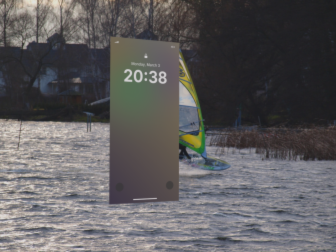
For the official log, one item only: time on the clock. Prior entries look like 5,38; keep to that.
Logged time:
20,38
